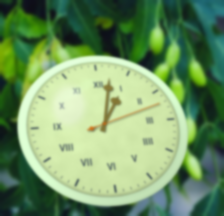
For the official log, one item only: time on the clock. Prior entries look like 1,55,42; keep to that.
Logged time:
1,02,12
